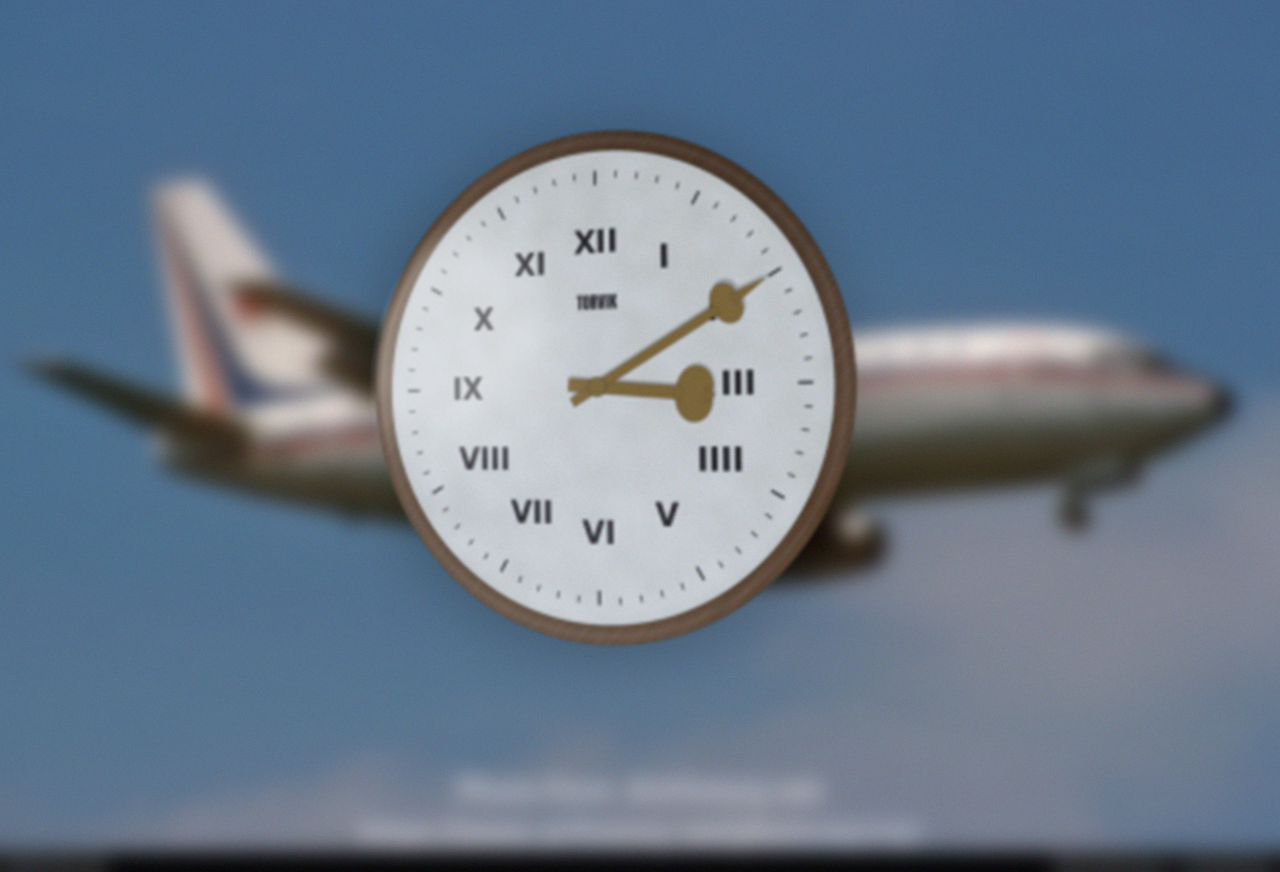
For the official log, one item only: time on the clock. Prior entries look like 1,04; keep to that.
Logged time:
3,10
